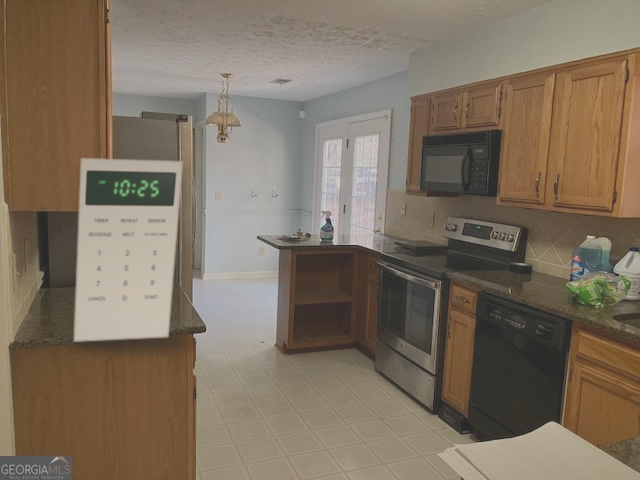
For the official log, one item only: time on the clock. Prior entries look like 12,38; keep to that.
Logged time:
10,25
